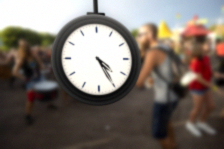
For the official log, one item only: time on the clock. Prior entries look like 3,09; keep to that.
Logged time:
4,25
